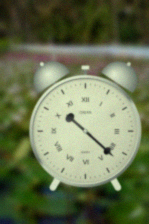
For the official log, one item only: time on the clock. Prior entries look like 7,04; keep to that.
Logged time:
10,22
